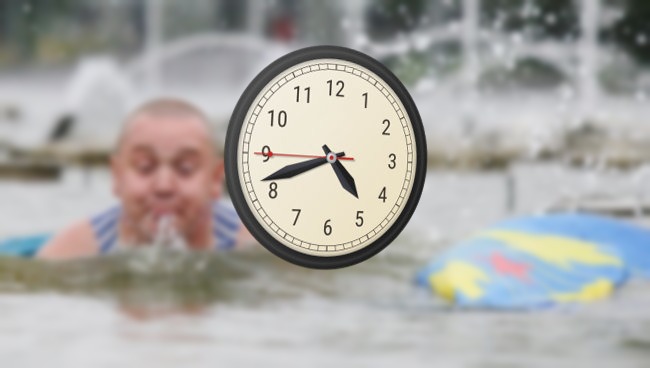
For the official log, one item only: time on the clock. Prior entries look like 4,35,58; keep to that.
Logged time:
4,41,45
